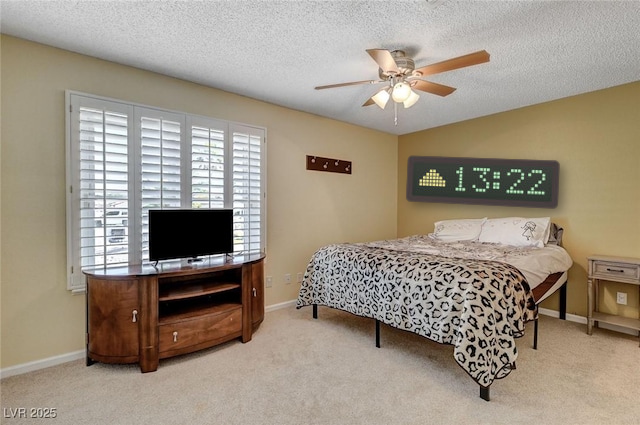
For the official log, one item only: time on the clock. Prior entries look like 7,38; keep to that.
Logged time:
13,22
